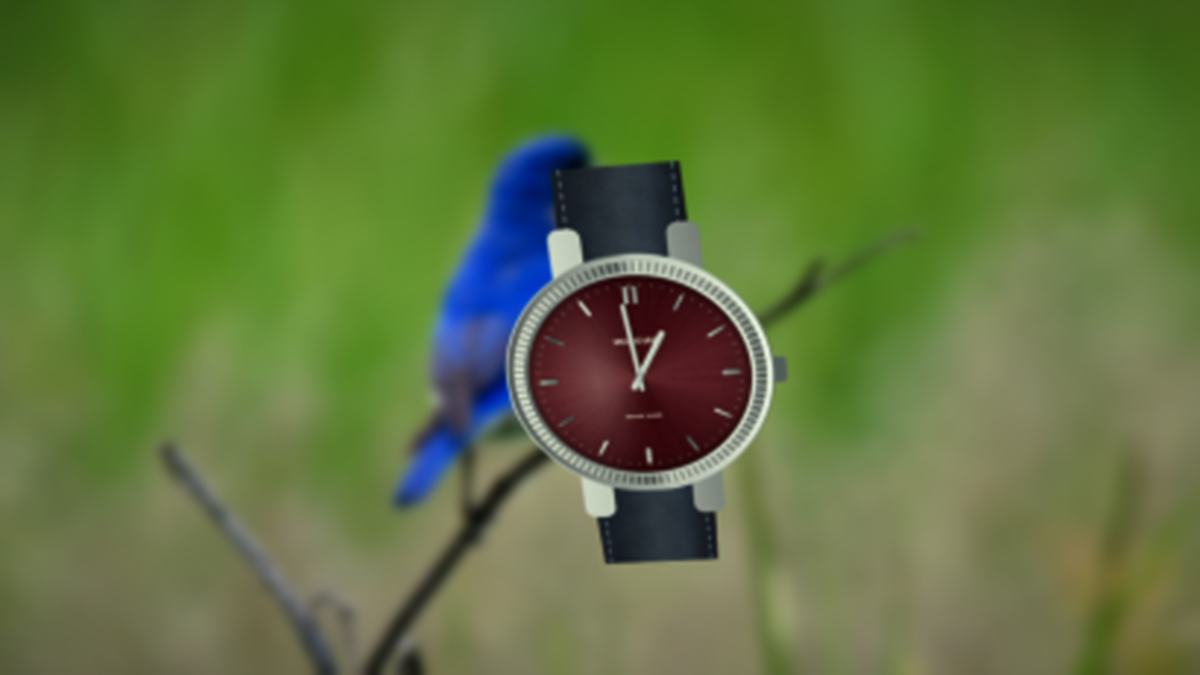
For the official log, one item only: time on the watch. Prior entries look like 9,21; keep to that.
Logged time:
12,59
